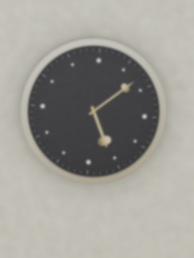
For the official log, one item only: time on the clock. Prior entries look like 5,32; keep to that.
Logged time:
5,08
